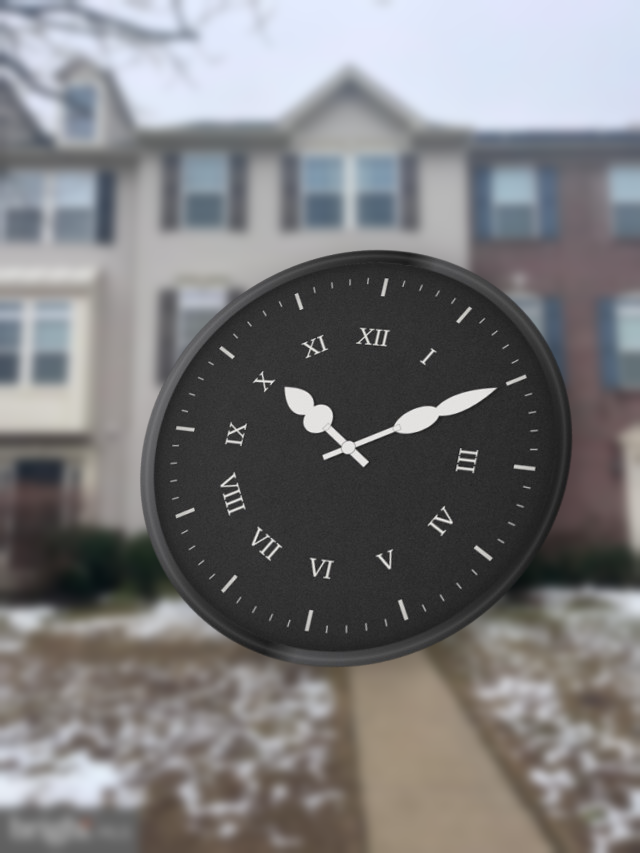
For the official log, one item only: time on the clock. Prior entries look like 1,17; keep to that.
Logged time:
10,10
